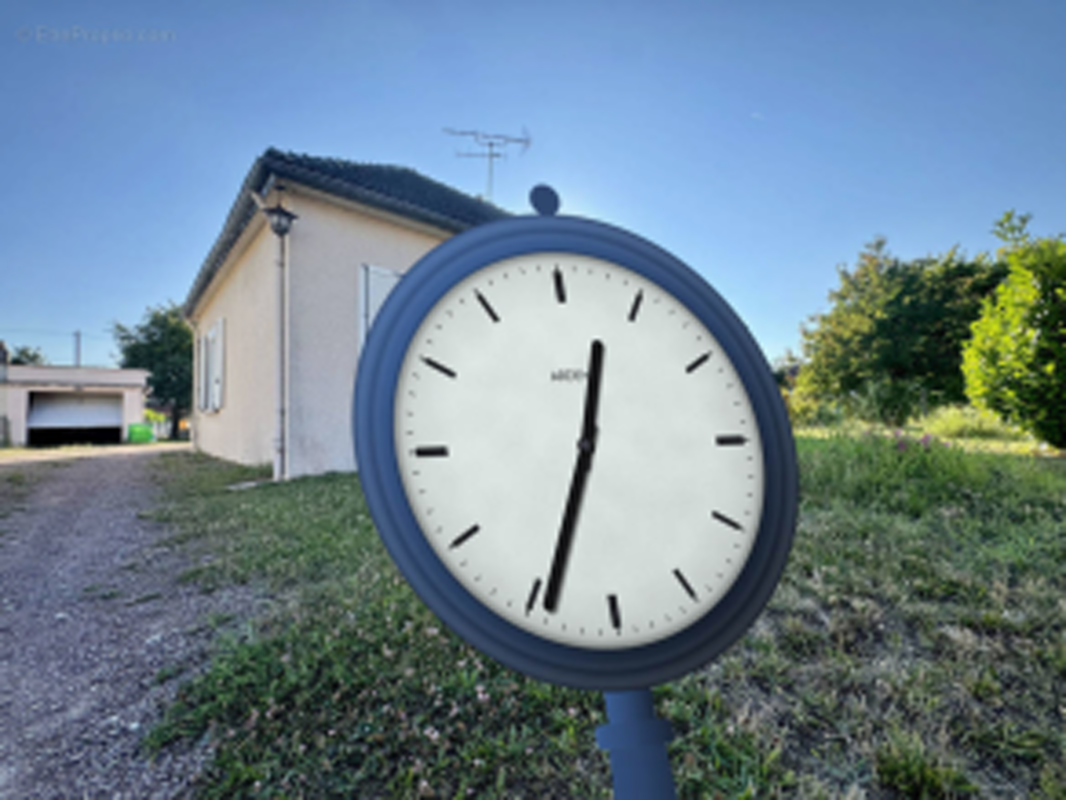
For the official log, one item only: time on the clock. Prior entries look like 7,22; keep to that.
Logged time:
12,34
